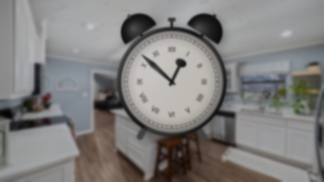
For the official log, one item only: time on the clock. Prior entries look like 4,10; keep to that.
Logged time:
12,52
